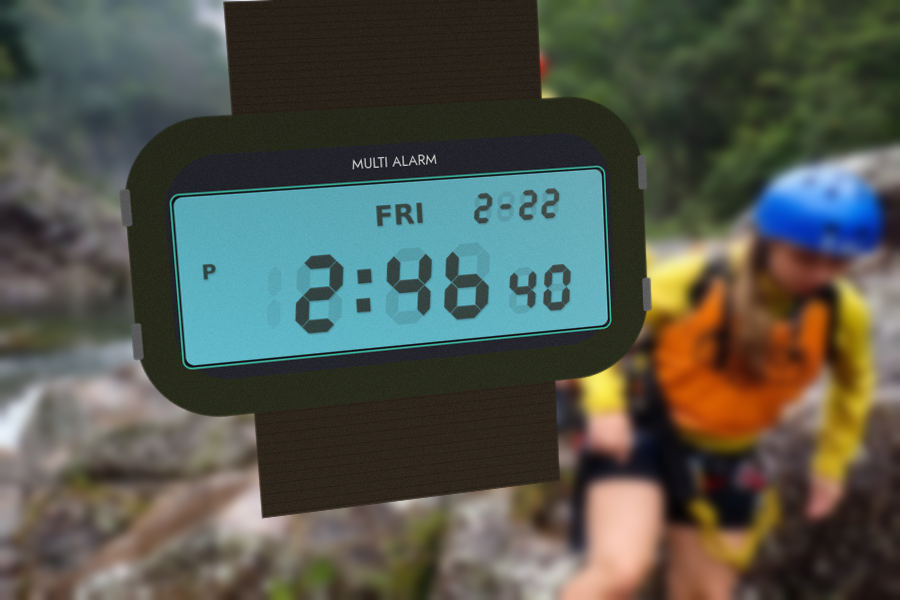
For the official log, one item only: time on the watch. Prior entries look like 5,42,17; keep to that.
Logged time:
2,46,40
